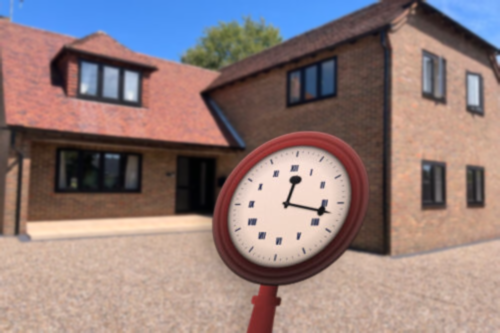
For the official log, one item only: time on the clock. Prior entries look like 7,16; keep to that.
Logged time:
12,17
